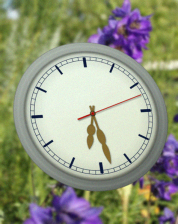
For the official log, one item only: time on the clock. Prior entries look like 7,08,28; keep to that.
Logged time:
6,28,12
